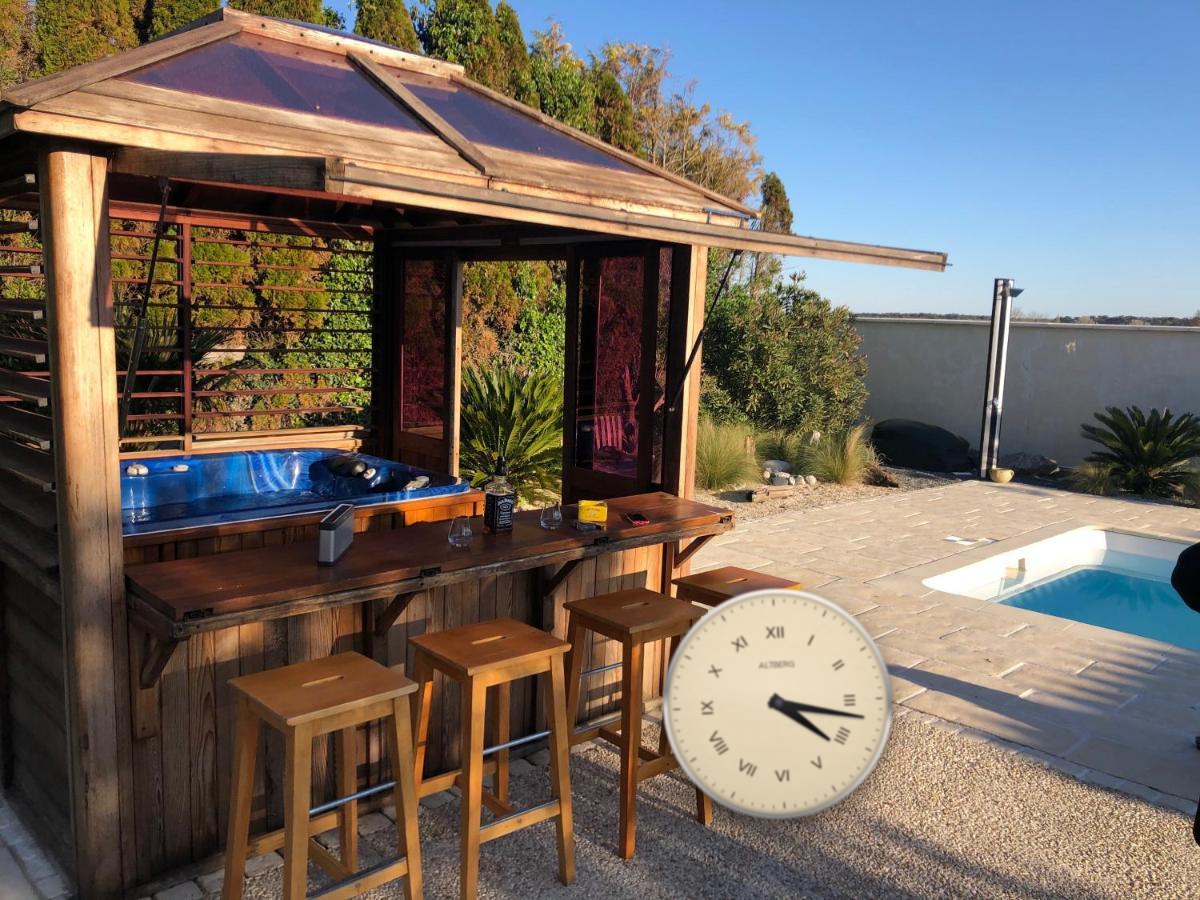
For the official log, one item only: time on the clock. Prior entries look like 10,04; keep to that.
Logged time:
4,17
